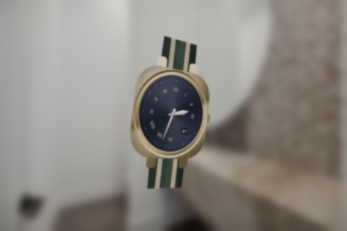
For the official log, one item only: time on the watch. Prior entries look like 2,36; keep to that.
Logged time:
2,33
